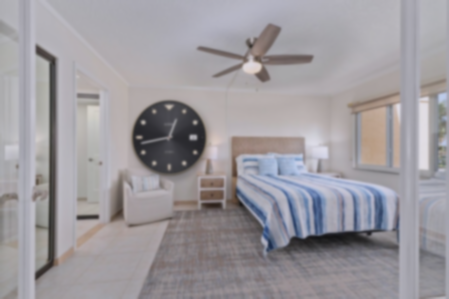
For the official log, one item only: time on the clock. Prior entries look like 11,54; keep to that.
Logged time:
12,43
